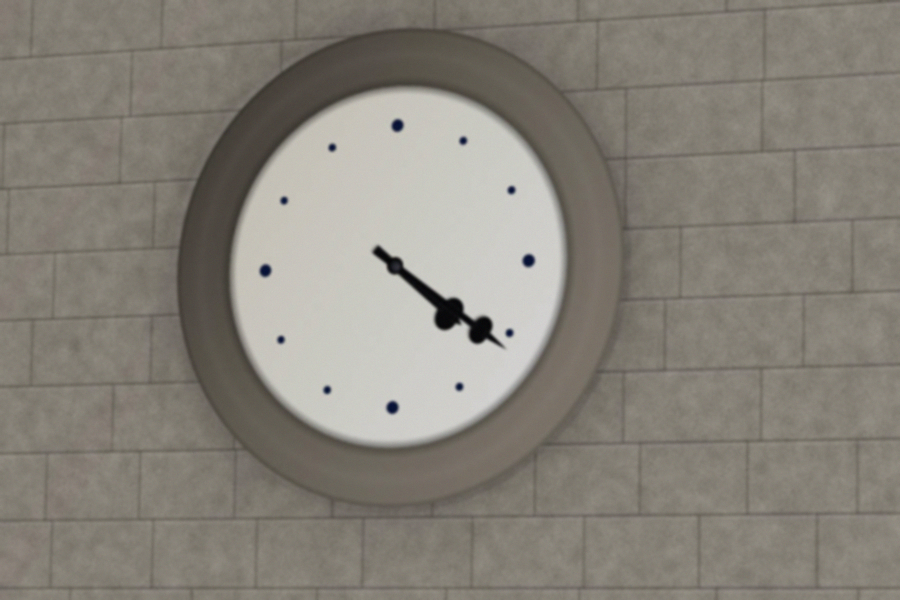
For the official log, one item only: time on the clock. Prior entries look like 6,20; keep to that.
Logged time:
4,21
